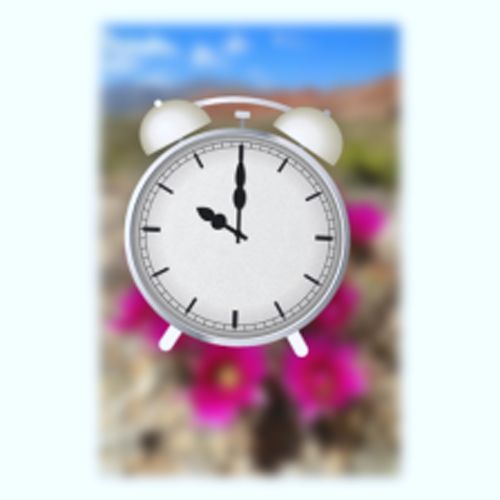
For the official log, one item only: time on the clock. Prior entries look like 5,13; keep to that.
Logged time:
10,00
